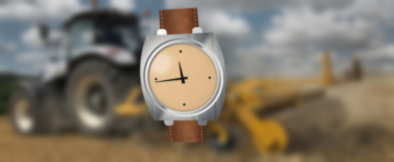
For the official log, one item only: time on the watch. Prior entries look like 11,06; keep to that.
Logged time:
11,44
